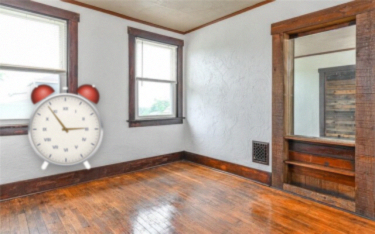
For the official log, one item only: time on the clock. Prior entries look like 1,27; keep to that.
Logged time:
2,54
